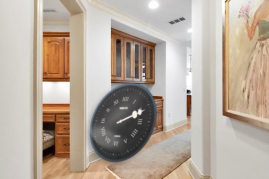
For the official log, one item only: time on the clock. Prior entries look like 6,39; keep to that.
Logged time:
2,11
